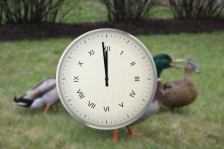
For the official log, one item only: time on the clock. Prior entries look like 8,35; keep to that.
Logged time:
11,59
